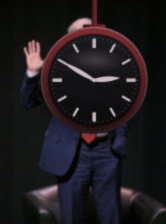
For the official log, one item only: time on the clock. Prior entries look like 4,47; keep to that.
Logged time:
2,50
